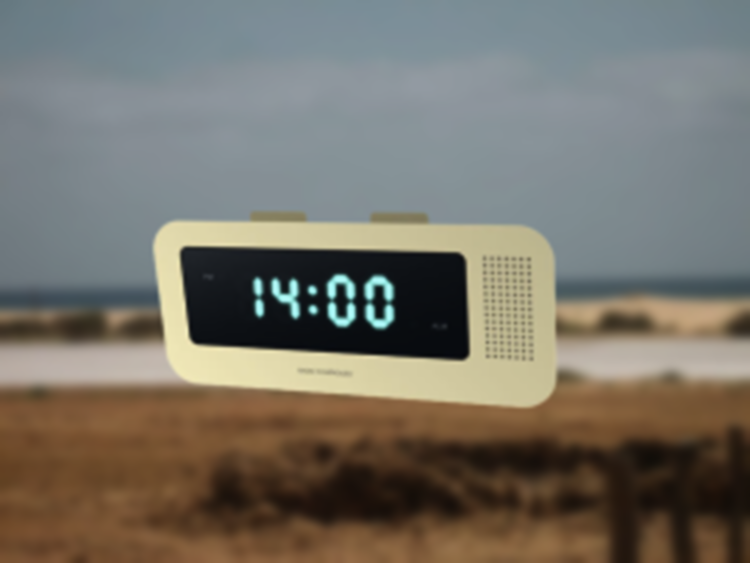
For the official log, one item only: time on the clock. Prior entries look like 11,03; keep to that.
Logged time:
14,00
